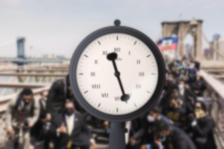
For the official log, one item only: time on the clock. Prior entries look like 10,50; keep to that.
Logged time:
11,27
